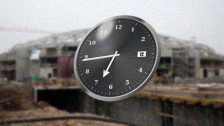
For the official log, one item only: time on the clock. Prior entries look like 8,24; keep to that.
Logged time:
6,44
